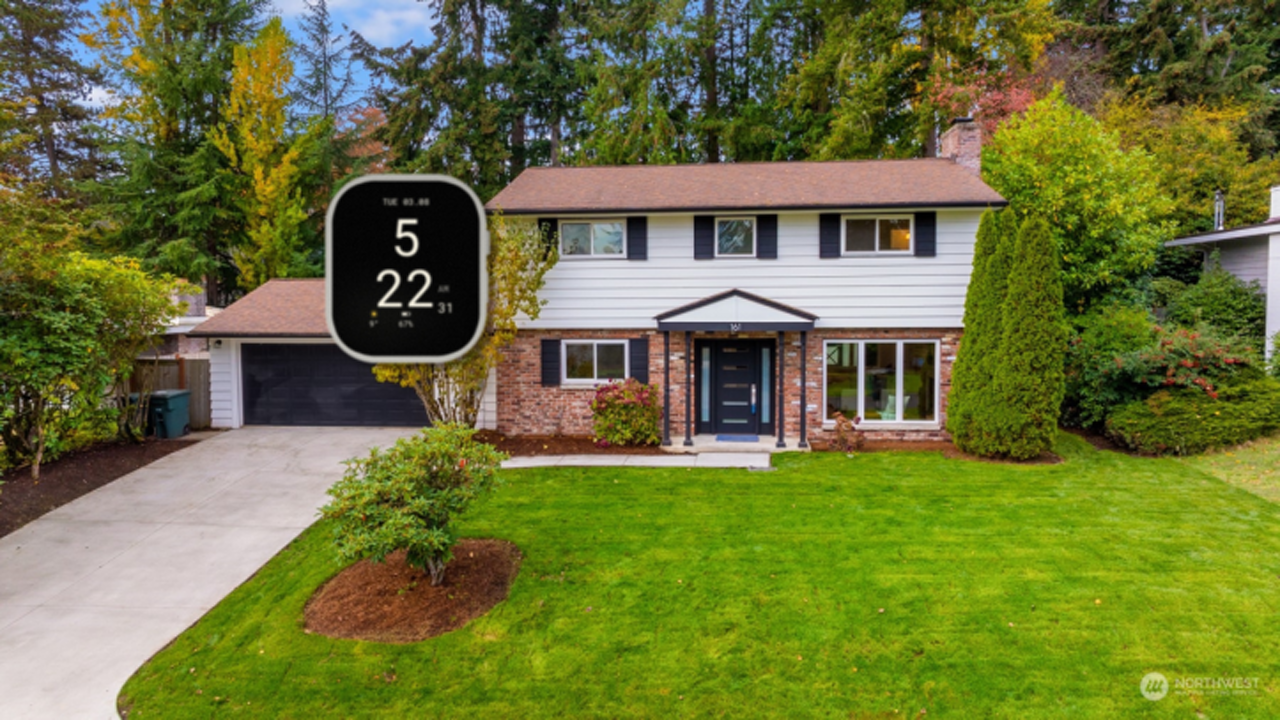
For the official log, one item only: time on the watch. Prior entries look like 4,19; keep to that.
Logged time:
5,22
